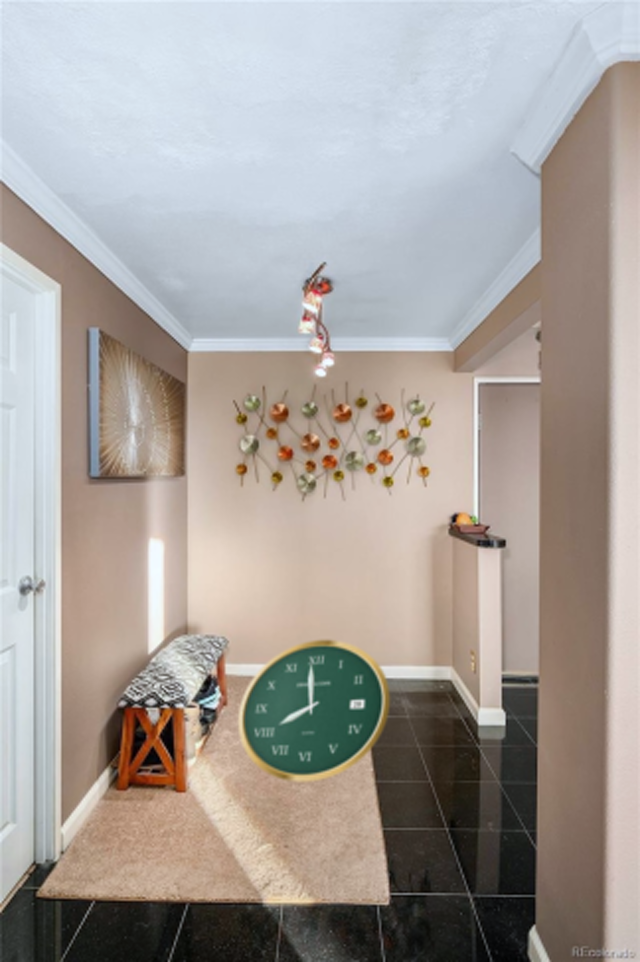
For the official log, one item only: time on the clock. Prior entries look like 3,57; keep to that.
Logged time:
7,59
